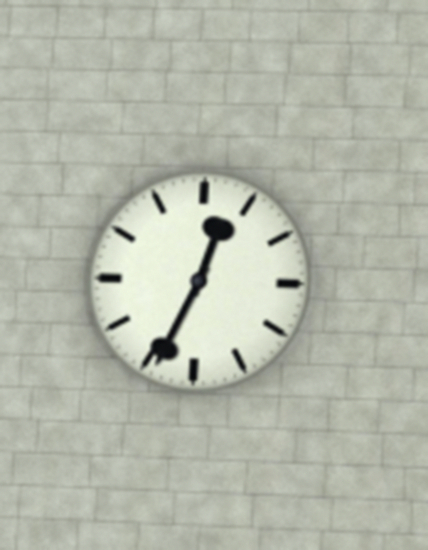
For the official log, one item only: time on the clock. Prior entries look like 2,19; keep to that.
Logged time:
12,34
